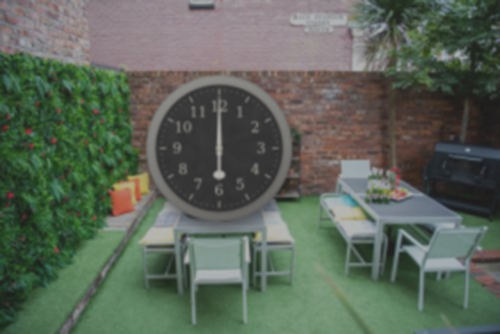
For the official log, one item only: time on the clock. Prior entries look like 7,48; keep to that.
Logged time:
6,00
